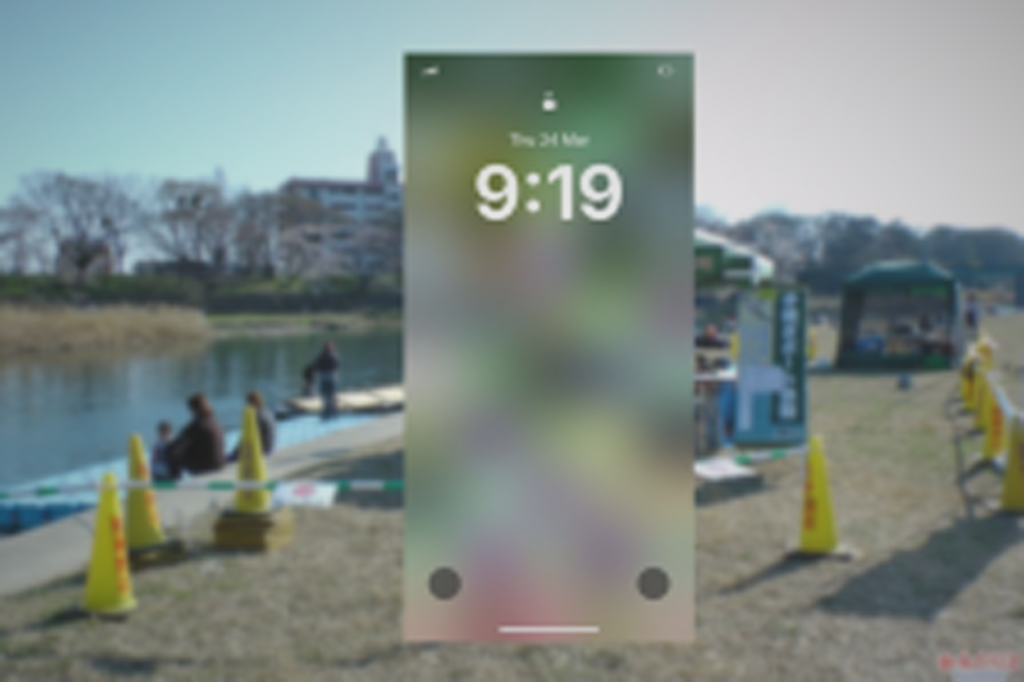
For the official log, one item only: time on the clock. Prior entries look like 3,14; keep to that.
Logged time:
9,19
